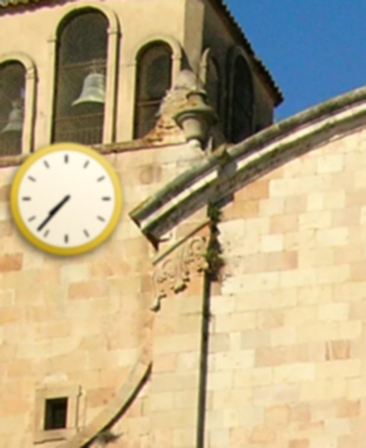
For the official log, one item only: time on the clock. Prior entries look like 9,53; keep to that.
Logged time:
7,37
